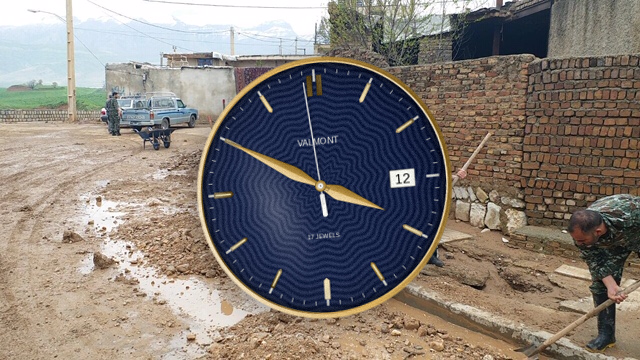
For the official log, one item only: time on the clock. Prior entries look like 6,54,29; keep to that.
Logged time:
3,49,59
